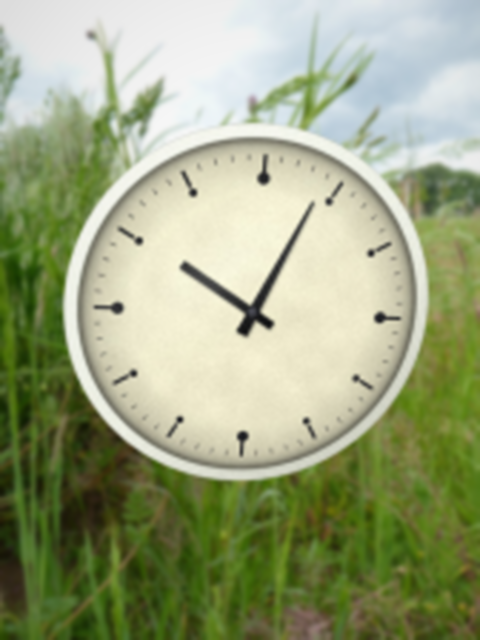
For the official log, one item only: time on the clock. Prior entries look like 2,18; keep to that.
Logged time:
10,04
